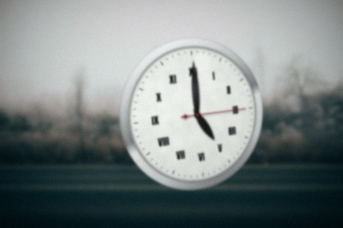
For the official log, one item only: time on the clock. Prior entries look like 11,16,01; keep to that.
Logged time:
5,00,15
